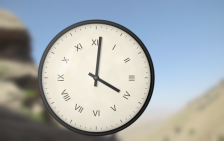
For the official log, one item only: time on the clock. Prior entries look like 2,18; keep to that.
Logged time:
4,01
